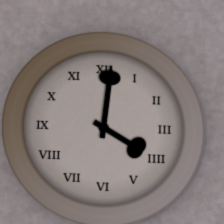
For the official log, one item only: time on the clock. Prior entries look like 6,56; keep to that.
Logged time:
4,01
